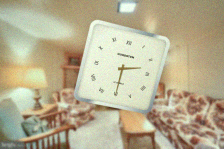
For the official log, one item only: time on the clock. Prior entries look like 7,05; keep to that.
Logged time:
2,30
